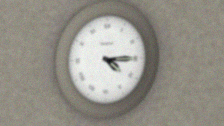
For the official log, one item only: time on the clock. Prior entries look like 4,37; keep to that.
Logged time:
4,15
